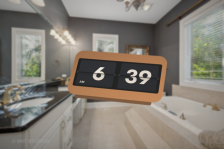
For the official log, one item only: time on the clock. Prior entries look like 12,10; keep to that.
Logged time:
6,39
